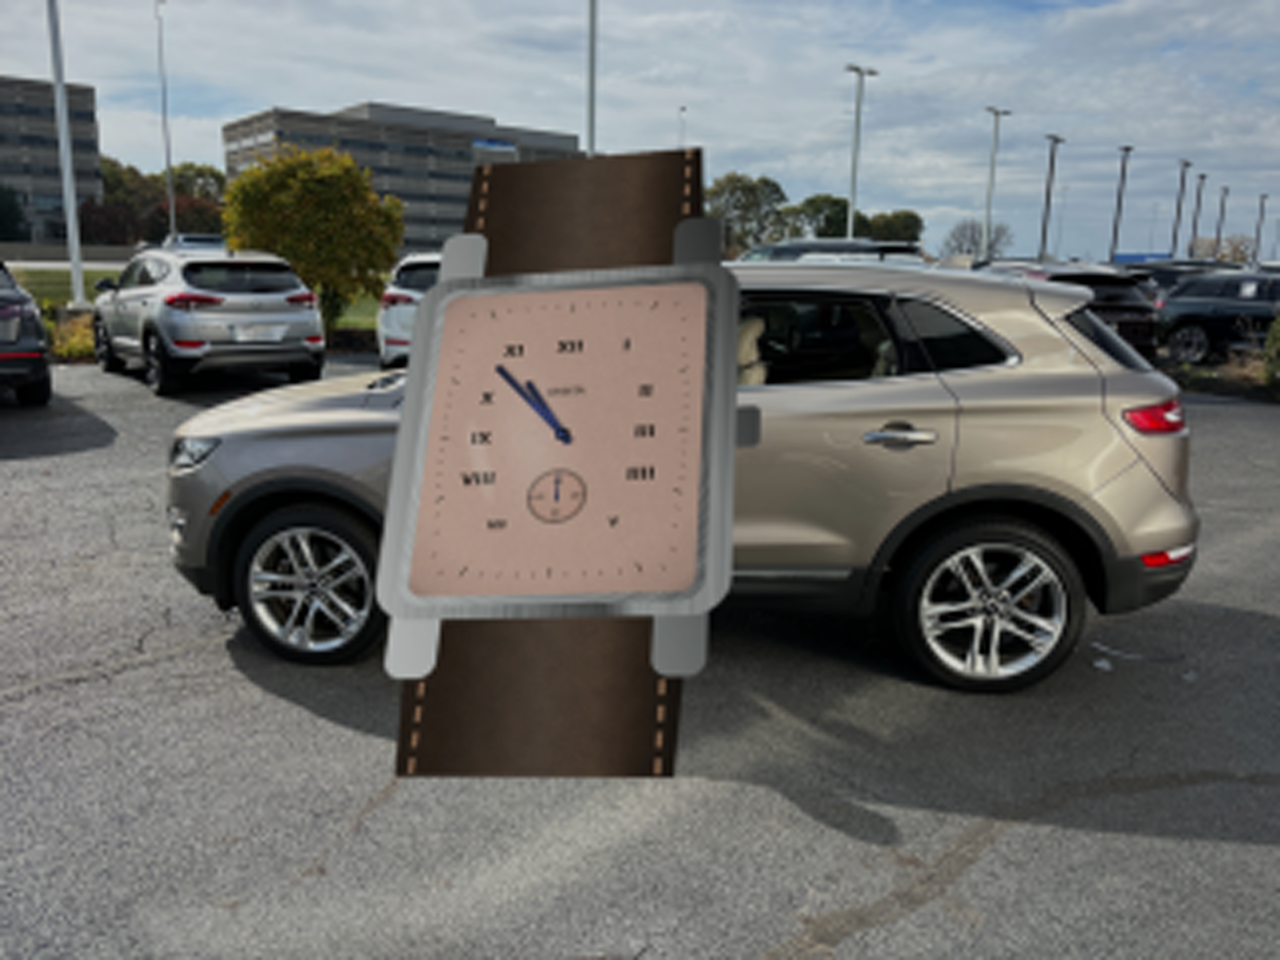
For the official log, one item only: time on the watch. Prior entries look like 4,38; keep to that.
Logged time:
10,53
